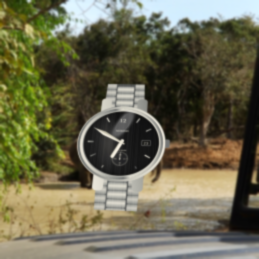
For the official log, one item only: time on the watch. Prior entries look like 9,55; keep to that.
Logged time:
6,50
